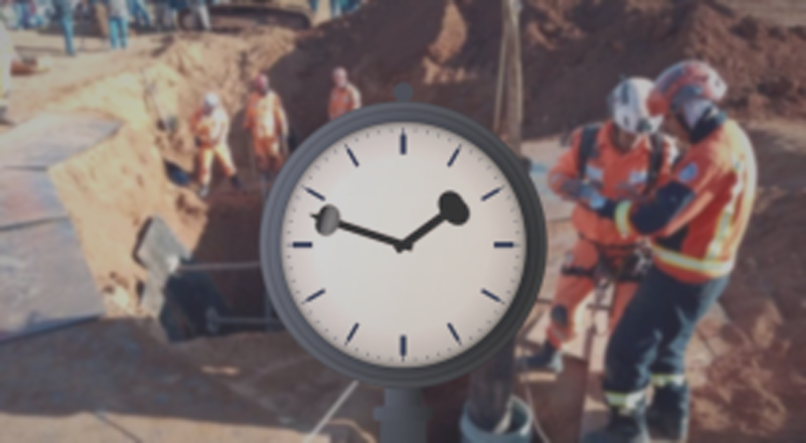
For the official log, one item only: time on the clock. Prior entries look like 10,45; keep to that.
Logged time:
1,48
